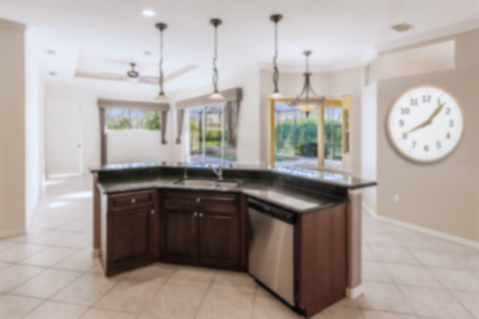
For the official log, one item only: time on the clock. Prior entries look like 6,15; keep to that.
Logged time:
8,07
